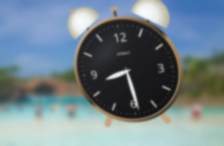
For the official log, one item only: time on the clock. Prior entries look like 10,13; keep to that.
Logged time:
8,29
